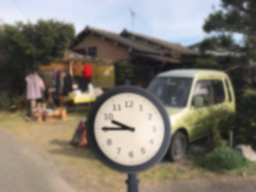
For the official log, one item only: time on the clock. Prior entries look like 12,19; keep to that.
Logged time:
9,45
